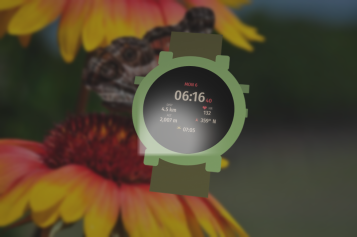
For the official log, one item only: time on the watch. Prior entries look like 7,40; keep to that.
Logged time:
6,16
